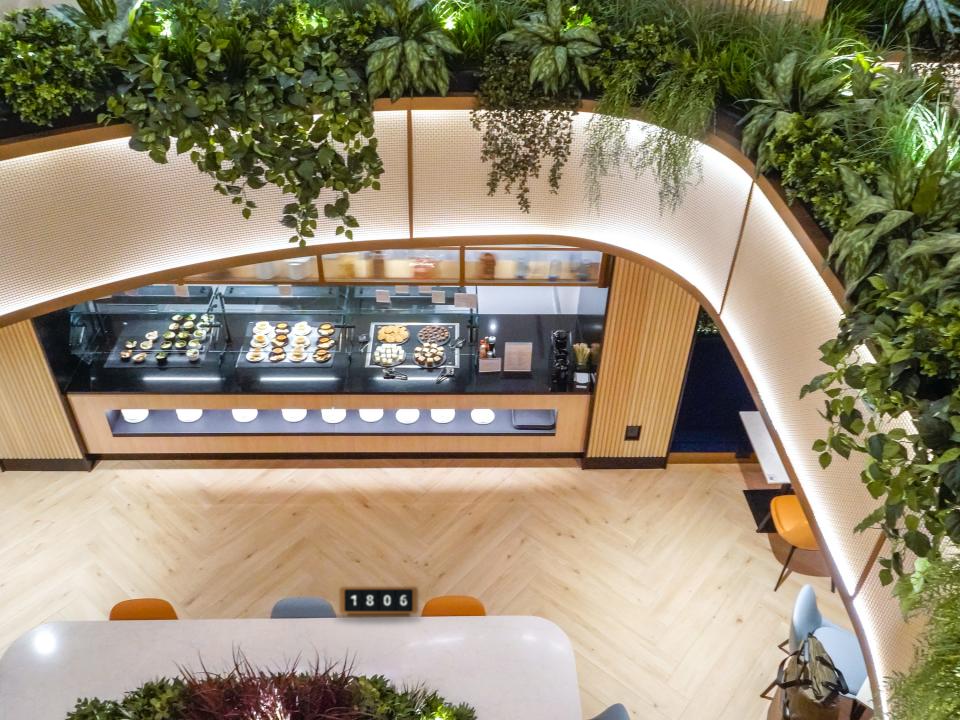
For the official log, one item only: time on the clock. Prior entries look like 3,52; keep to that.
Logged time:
18,06
